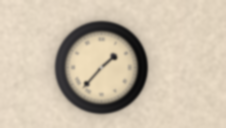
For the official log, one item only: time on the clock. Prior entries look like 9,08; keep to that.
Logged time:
1,37
